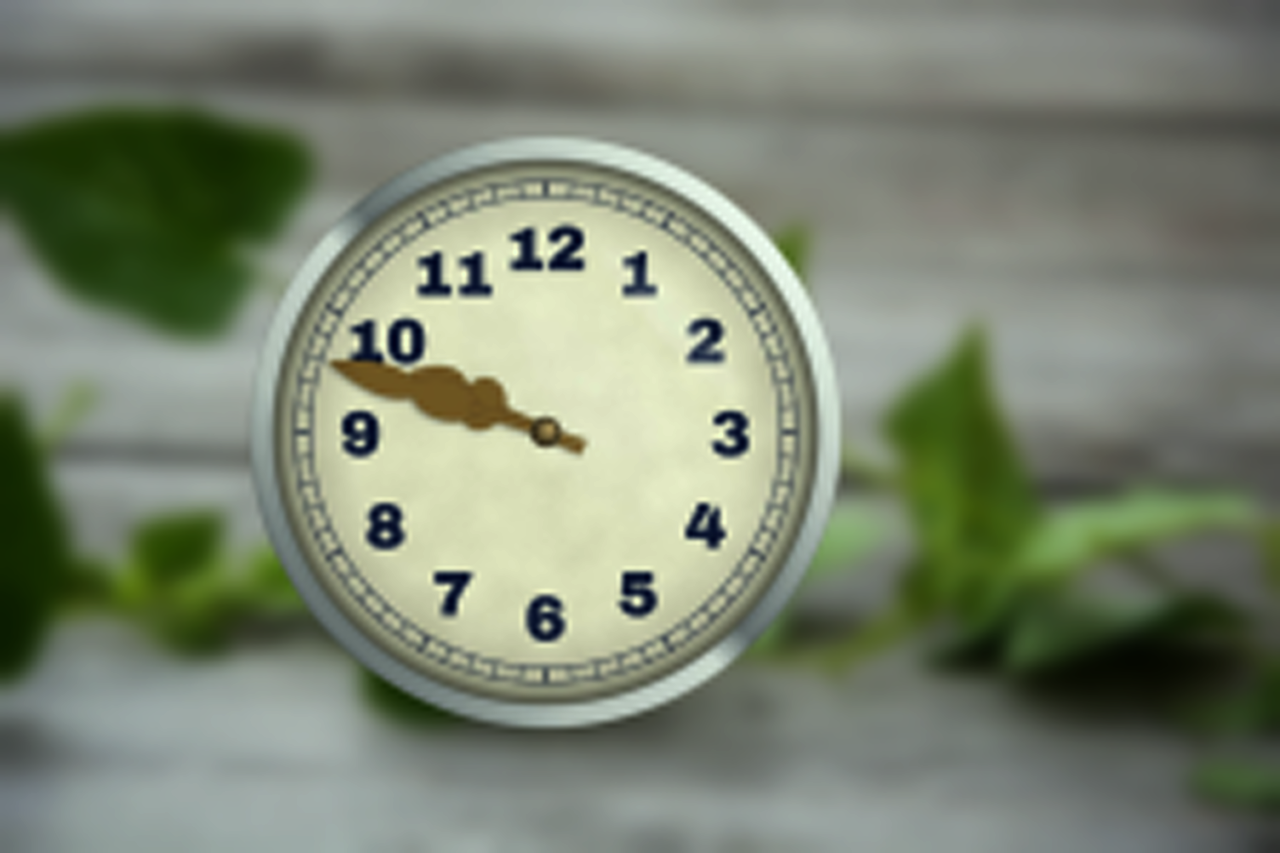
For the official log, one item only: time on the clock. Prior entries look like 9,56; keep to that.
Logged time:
9,48
